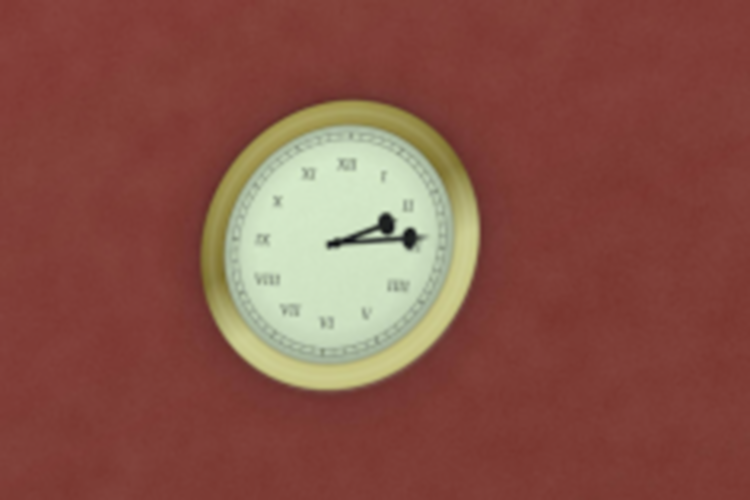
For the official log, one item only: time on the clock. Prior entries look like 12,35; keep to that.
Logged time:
2,14
